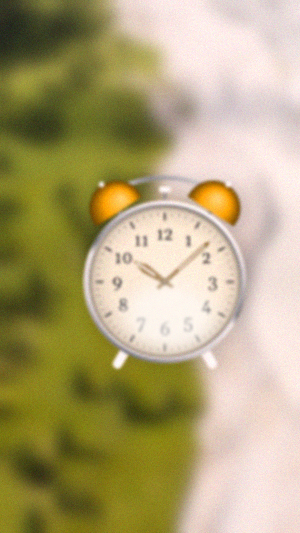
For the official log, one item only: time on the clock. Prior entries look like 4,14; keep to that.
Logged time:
10,08
